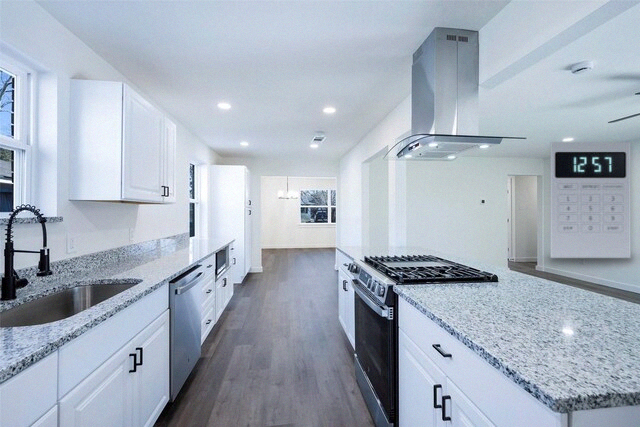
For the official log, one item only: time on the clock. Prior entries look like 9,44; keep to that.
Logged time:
12,57
